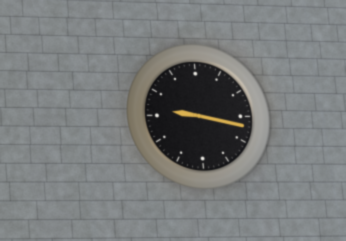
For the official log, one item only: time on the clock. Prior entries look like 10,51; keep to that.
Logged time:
9,17
